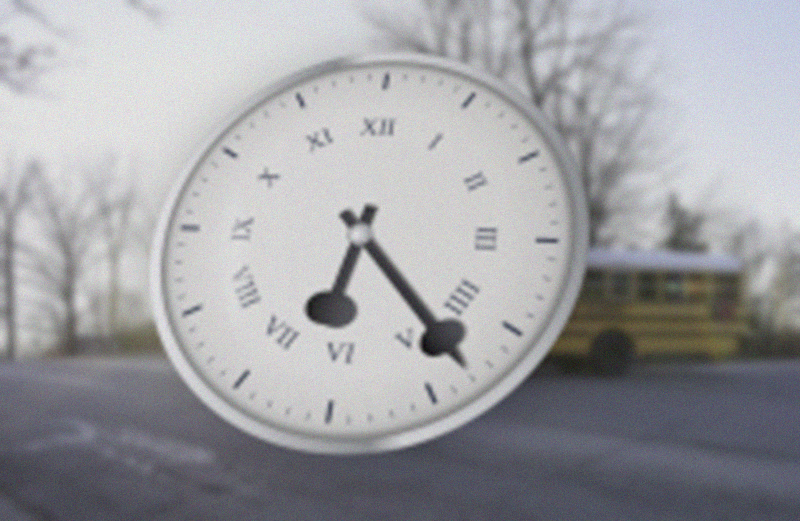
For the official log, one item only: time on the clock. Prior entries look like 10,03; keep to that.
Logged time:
6,23
